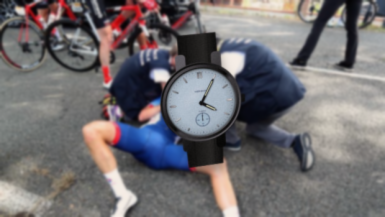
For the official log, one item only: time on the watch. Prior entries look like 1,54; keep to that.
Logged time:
4,05
